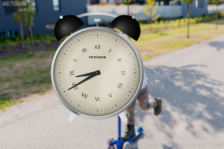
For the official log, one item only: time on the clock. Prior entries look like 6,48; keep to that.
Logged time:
8,40
